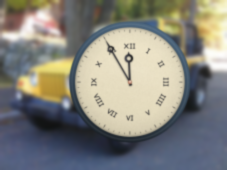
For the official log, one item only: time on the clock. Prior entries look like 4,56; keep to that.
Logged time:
11,55
